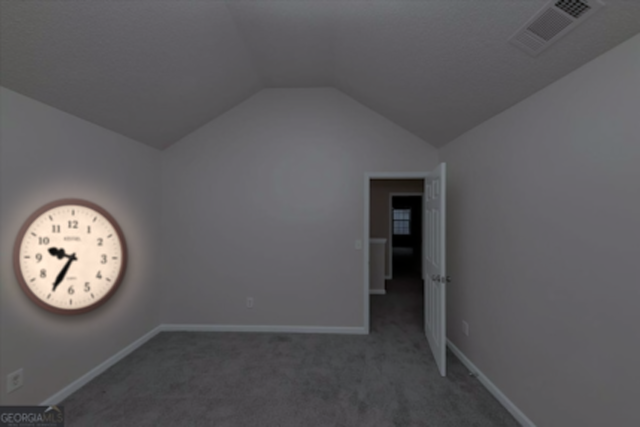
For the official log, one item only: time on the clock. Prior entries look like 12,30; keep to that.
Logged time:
9,35
